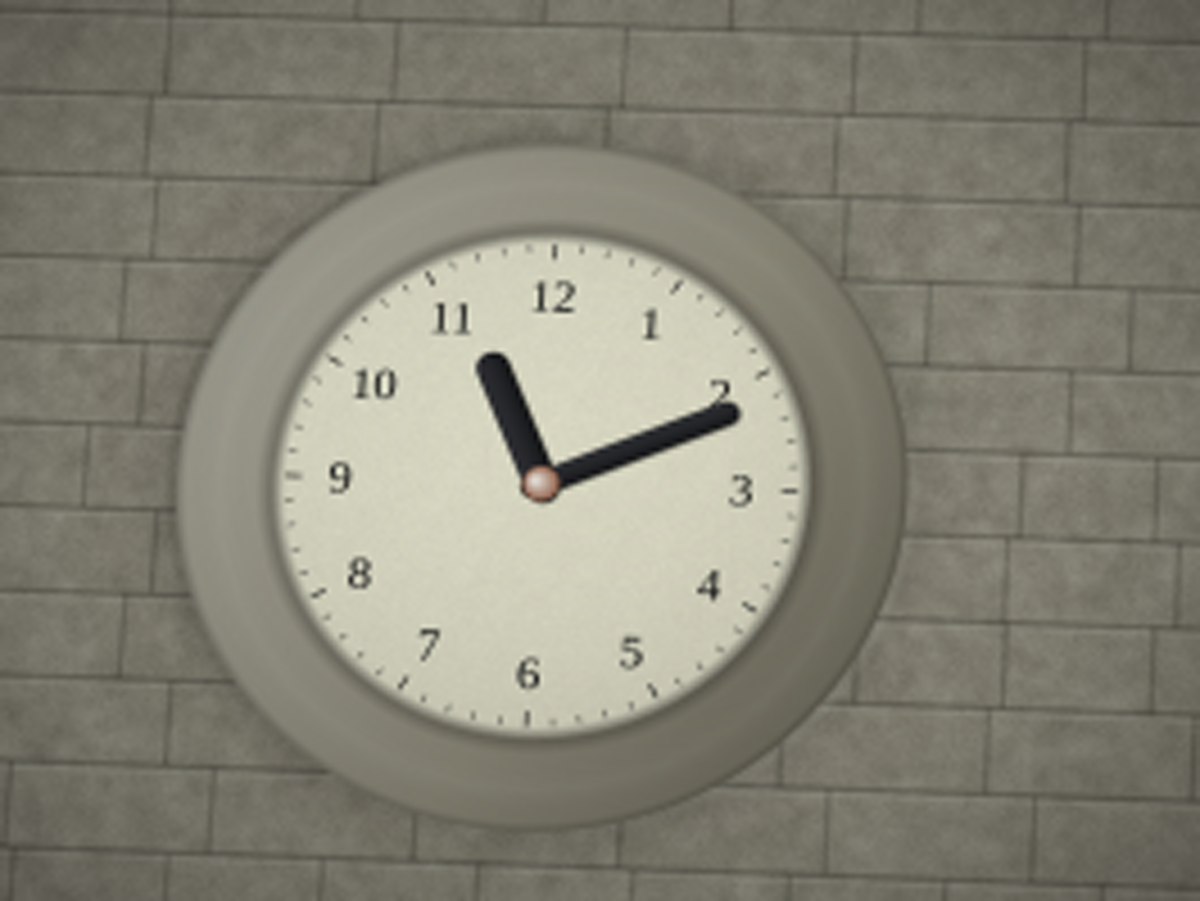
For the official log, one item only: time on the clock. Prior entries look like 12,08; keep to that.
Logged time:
11,11
